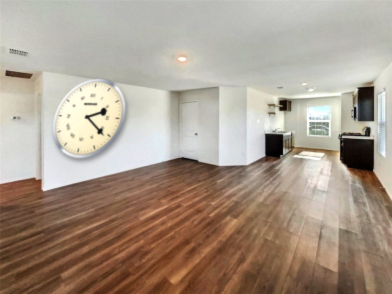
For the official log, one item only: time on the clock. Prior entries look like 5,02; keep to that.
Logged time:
2,21
